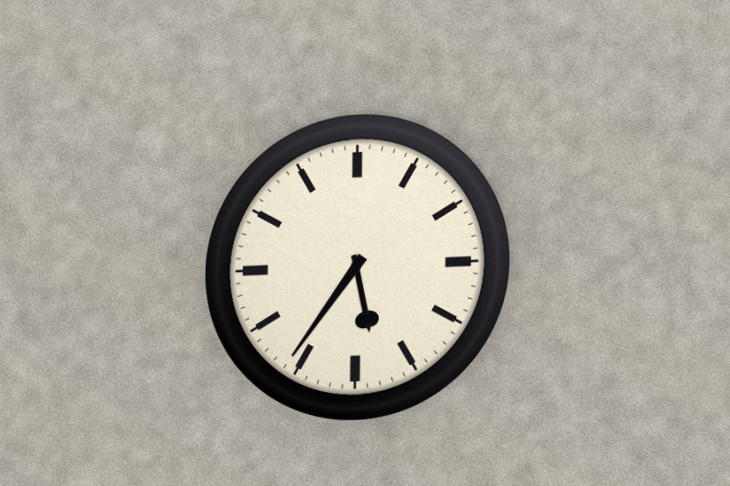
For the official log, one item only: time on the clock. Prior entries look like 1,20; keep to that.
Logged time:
5,36
